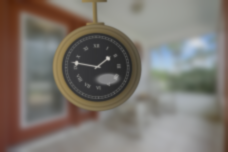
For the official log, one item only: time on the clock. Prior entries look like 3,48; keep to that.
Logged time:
1,47
